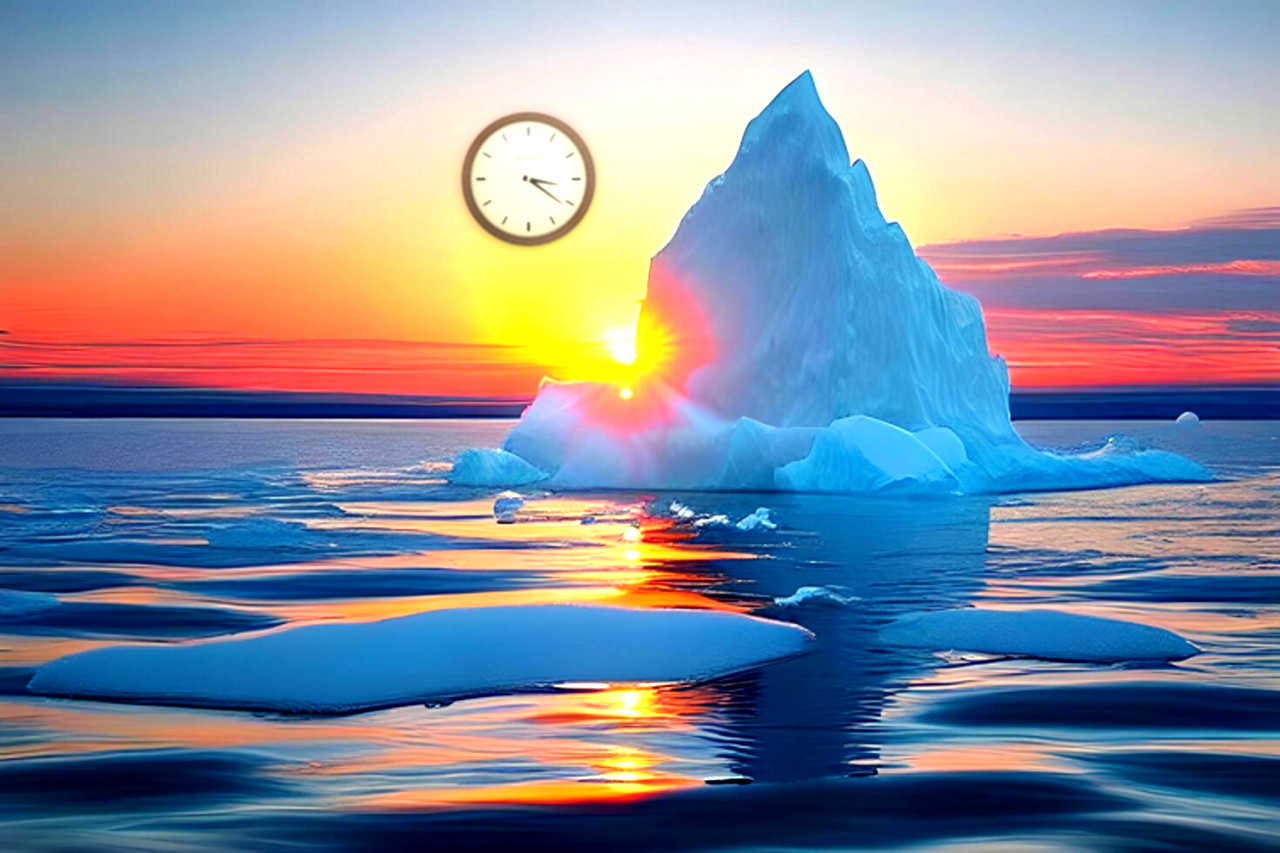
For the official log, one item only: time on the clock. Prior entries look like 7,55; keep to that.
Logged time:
3,21
